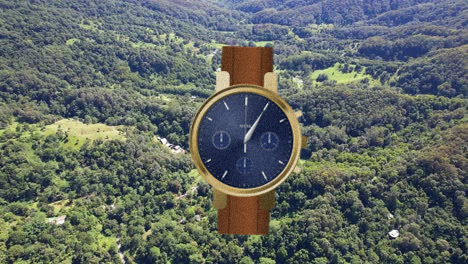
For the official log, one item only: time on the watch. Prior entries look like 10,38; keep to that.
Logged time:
1,05
